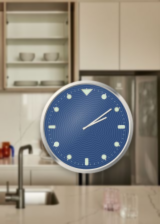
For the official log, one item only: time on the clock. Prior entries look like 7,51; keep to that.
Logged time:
2,09
